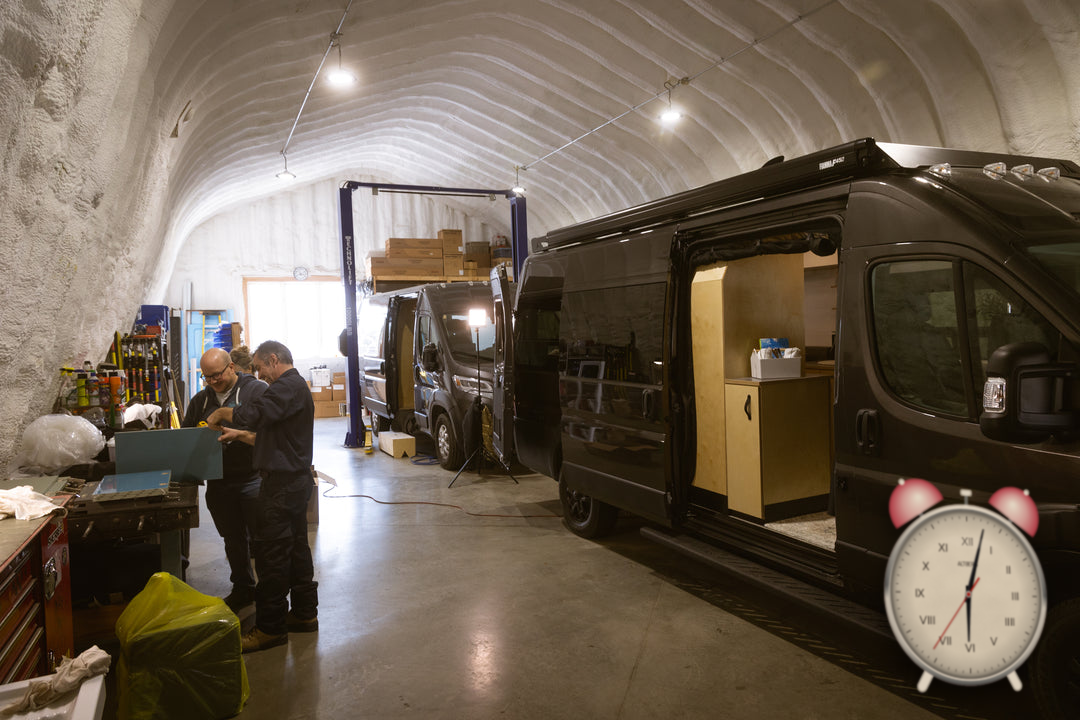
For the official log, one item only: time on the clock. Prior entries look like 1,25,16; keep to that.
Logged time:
6,02,36
